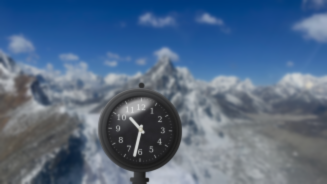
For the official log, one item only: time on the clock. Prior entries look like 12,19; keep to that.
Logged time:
10,32
